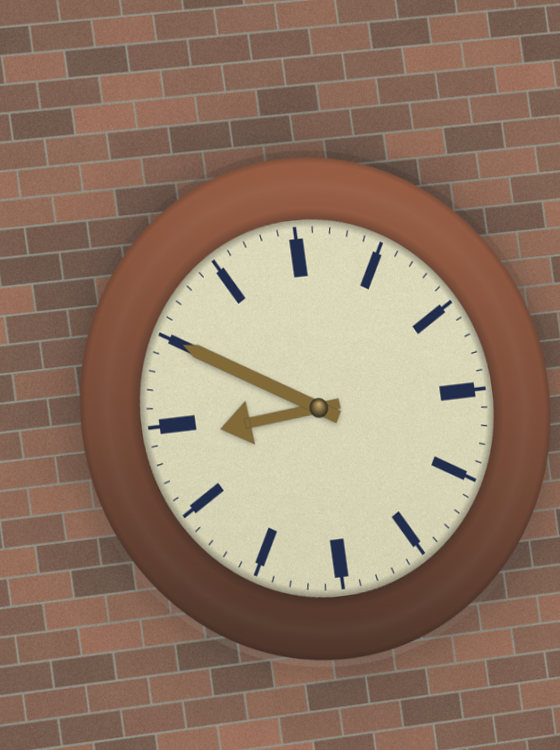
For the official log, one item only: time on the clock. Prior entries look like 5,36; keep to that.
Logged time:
8,50
